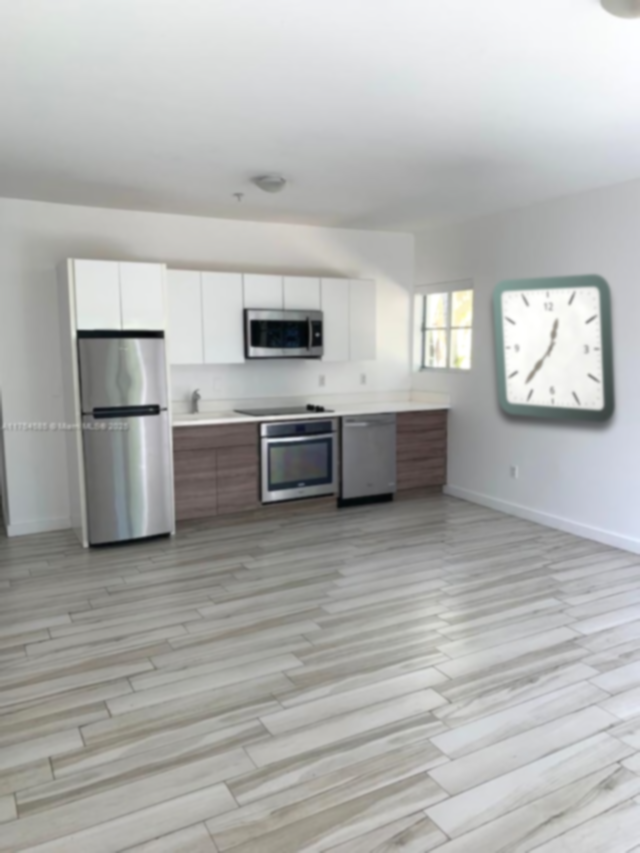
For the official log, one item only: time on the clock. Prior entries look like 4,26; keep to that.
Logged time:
12,37
